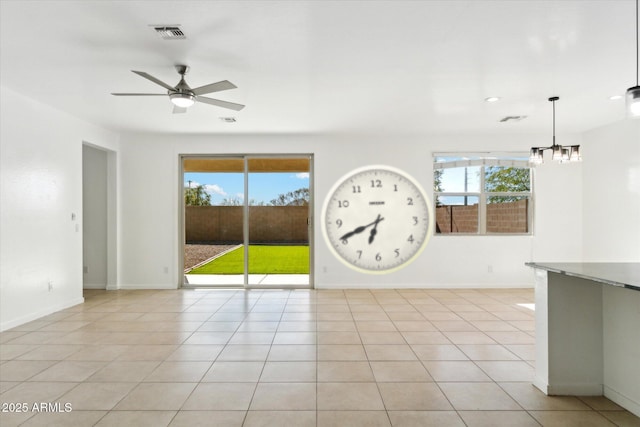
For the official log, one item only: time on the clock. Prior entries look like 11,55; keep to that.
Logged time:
6,41
